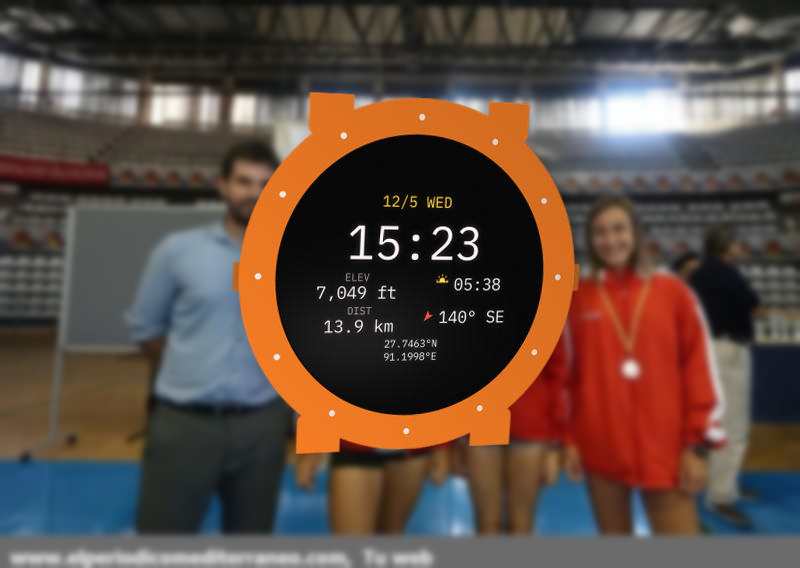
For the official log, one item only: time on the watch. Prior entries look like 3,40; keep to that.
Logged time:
15,23
